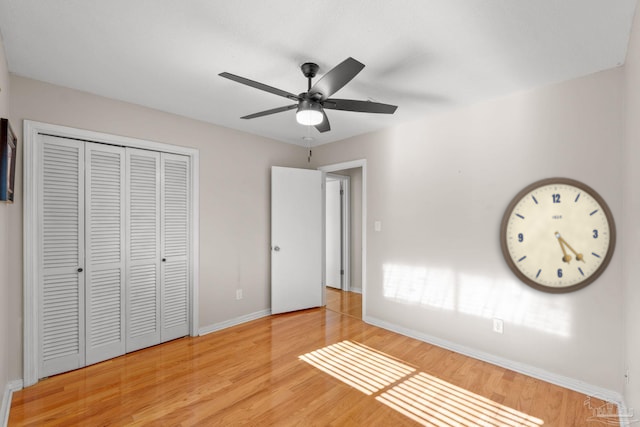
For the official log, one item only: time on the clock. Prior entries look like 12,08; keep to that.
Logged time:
5,23
